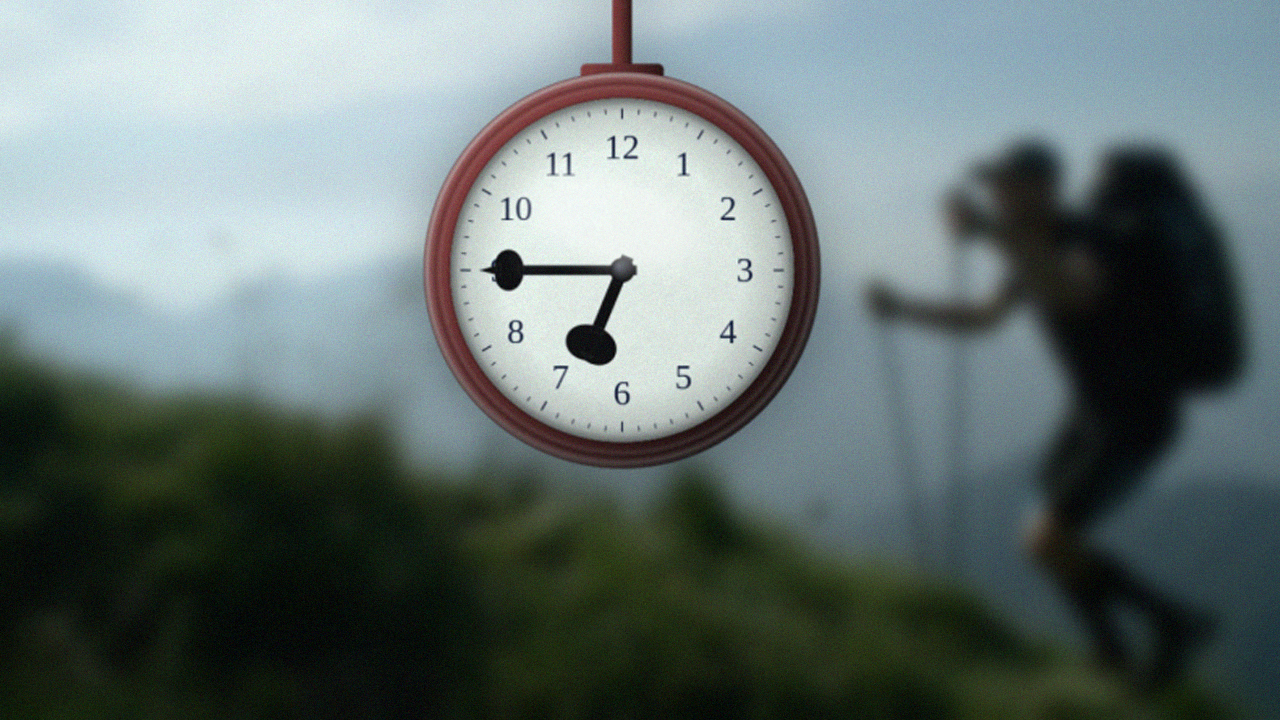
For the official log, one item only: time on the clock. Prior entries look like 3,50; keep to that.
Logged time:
6,45
